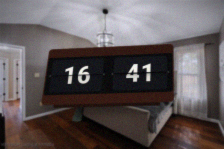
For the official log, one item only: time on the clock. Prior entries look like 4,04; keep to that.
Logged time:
16,41
